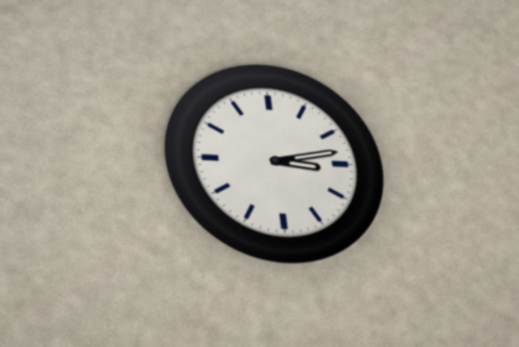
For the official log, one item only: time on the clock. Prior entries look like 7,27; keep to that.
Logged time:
3,13
